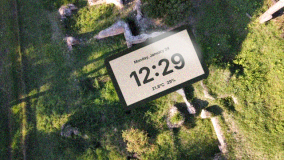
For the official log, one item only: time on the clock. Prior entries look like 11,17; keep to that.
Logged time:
12,29
